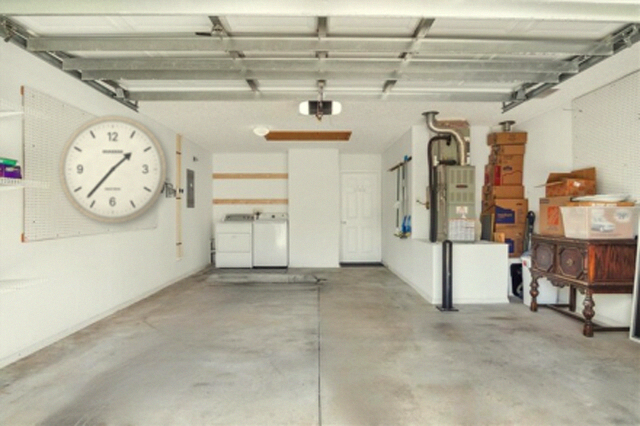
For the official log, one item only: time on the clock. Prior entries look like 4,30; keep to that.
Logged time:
1,37
